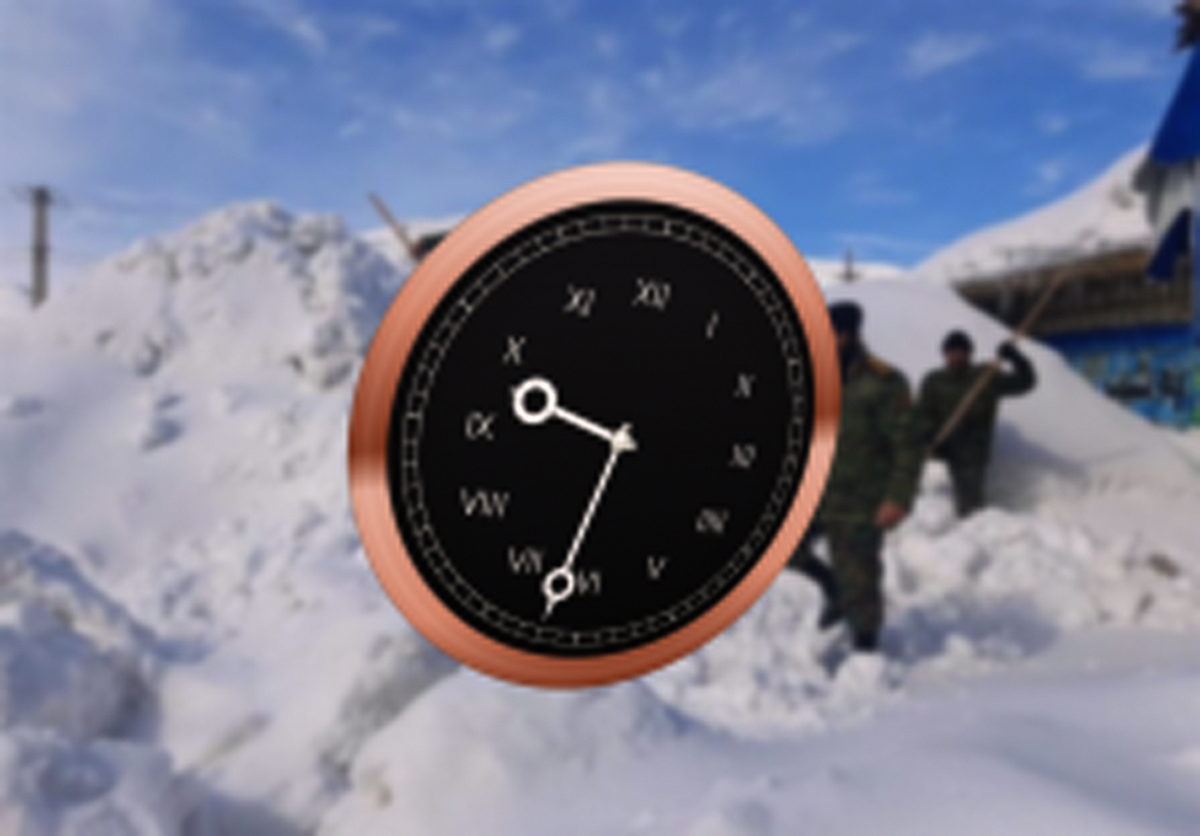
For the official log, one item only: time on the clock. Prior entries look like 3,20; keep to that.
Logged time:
9,32
